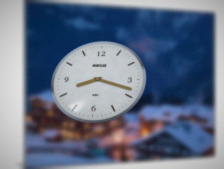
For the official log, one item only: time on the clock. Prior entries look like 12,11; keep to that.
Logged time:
8,18
